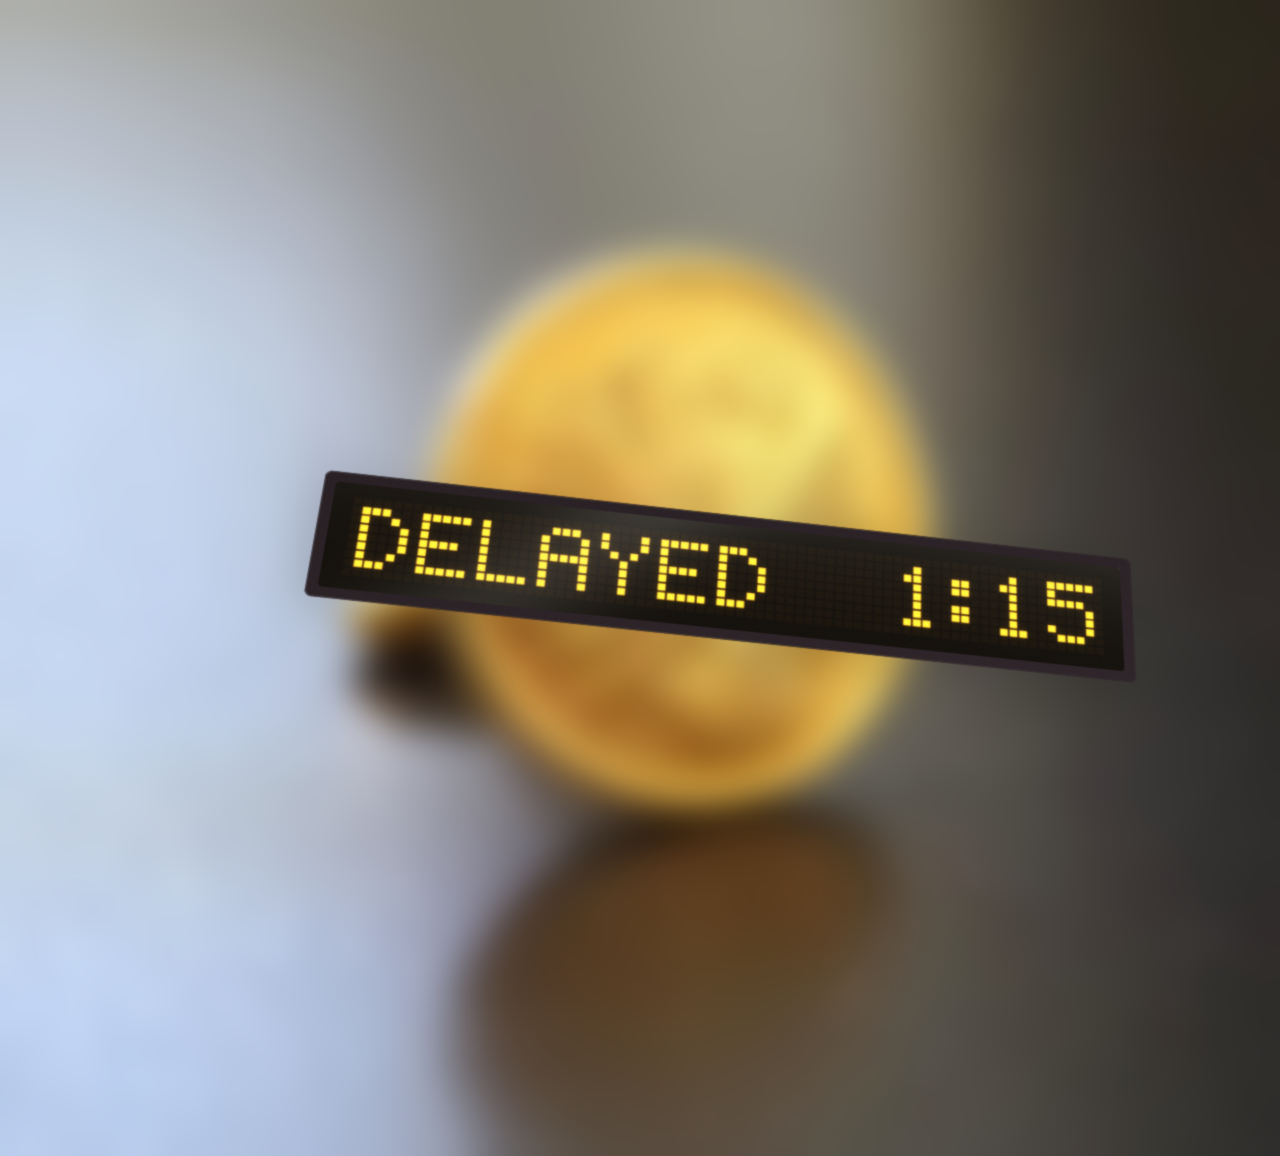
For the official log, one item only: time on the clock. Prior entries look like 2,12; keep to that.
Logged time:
1,15
